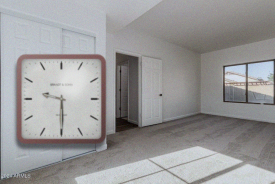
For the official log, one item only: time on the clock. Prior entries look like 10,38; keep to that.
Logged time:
9,30
